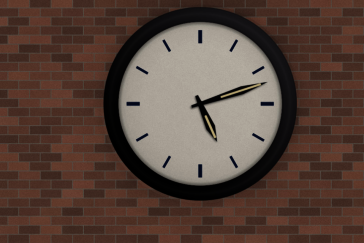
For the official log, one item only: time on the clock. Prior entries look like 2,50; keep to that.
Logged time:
5,12
